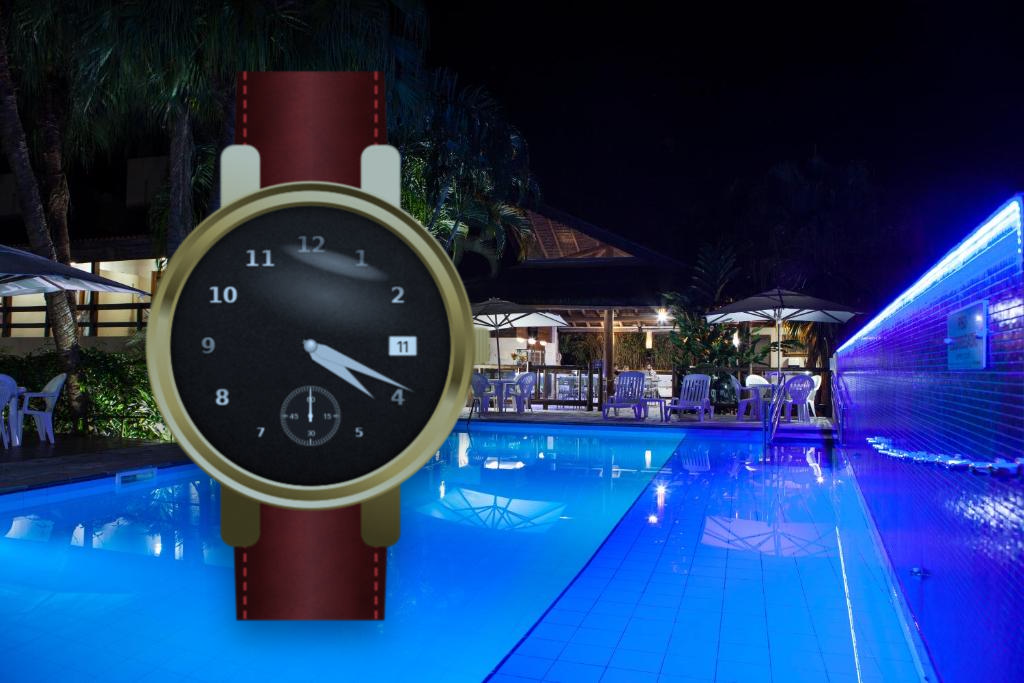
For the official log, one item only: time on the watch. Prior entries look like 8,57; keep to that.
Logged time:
4,19
